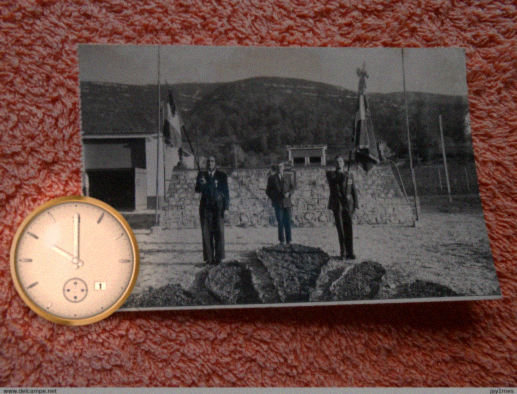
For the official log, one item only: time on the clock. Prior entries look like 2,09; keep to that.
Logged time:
10,00
